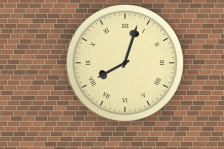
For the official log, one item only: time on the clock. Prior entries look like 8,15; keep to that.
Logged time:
8,03
